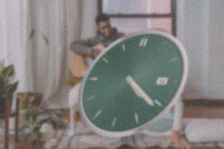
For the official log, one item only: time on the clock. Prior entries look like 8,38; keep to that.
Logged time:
4,21
